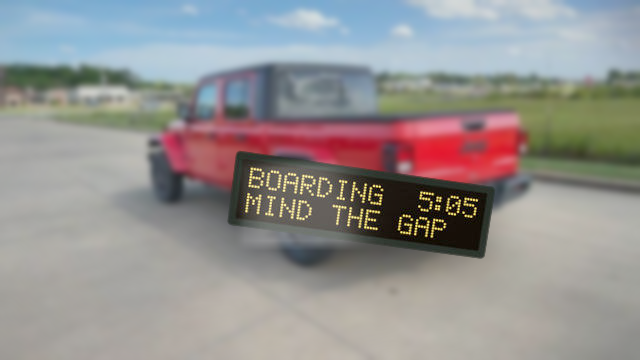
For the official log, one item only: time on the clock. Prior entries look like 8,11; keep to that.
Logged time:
5,05
